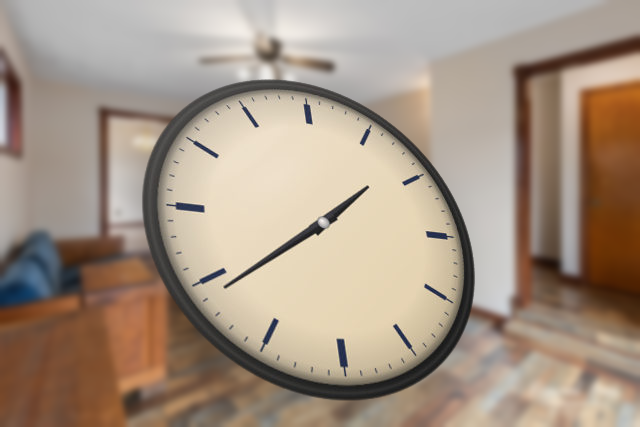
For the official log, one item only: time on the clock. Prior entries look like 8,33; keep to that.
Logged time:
1,39
